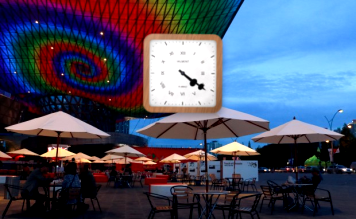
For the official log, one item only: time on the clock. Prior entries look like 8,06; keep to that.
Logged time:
4,21
